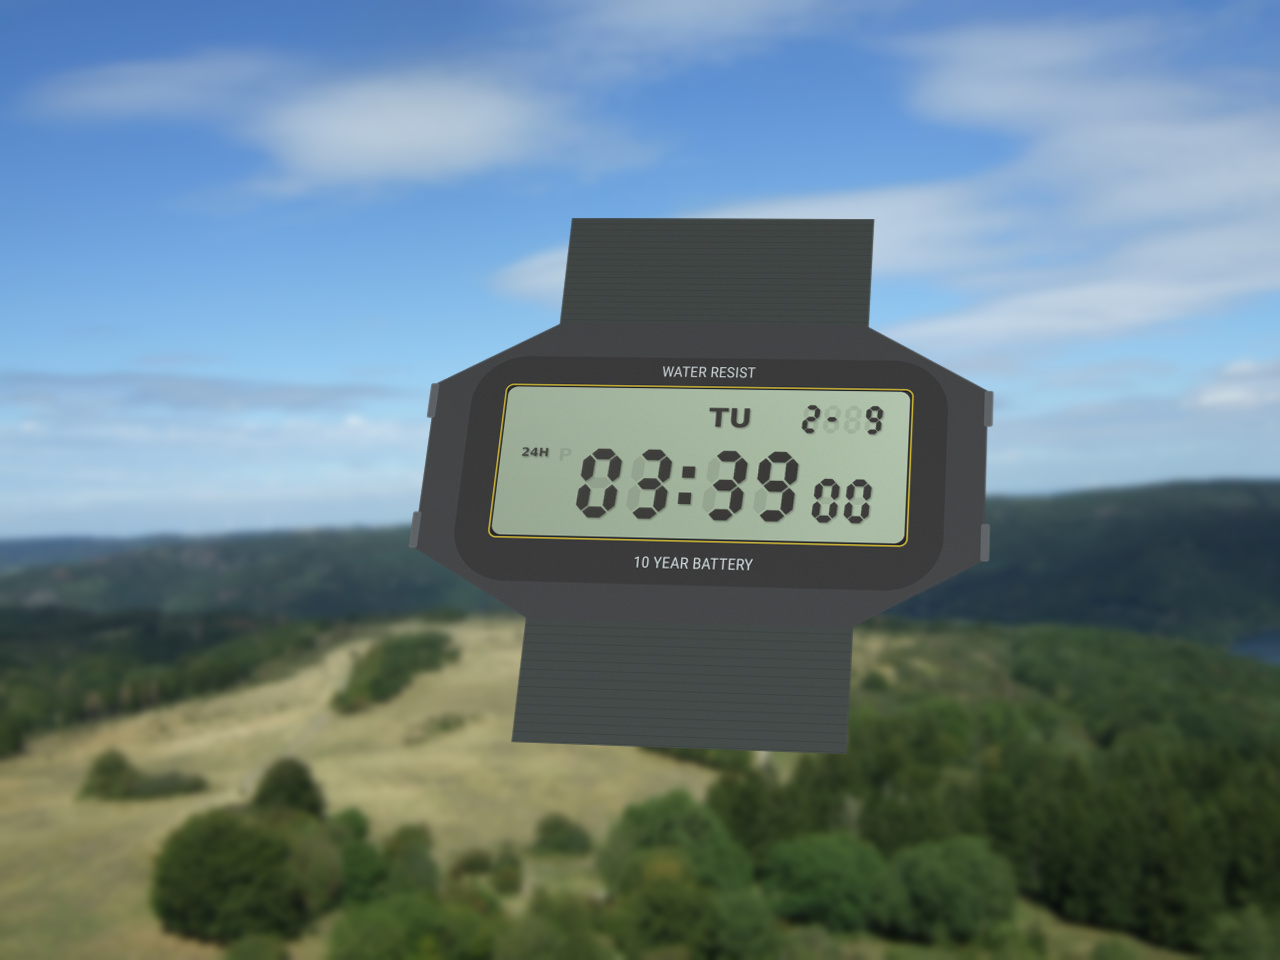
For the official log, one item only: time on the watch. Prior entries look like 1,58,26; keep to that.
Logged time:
3,39,00
